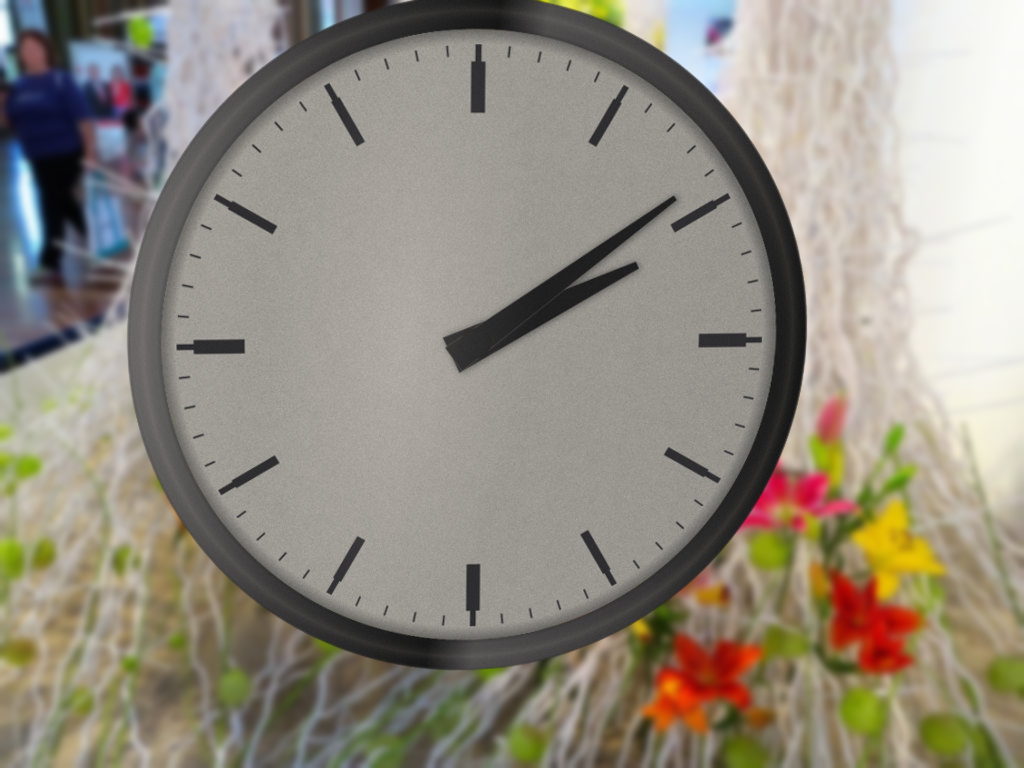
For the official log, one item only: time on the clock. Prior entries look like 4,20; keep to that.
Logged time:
2,09
